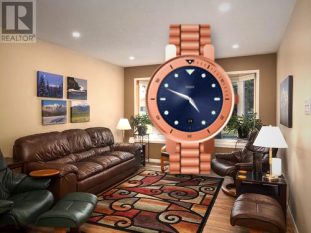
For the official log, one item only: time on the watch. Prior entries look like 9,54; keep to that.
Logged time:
4,49
